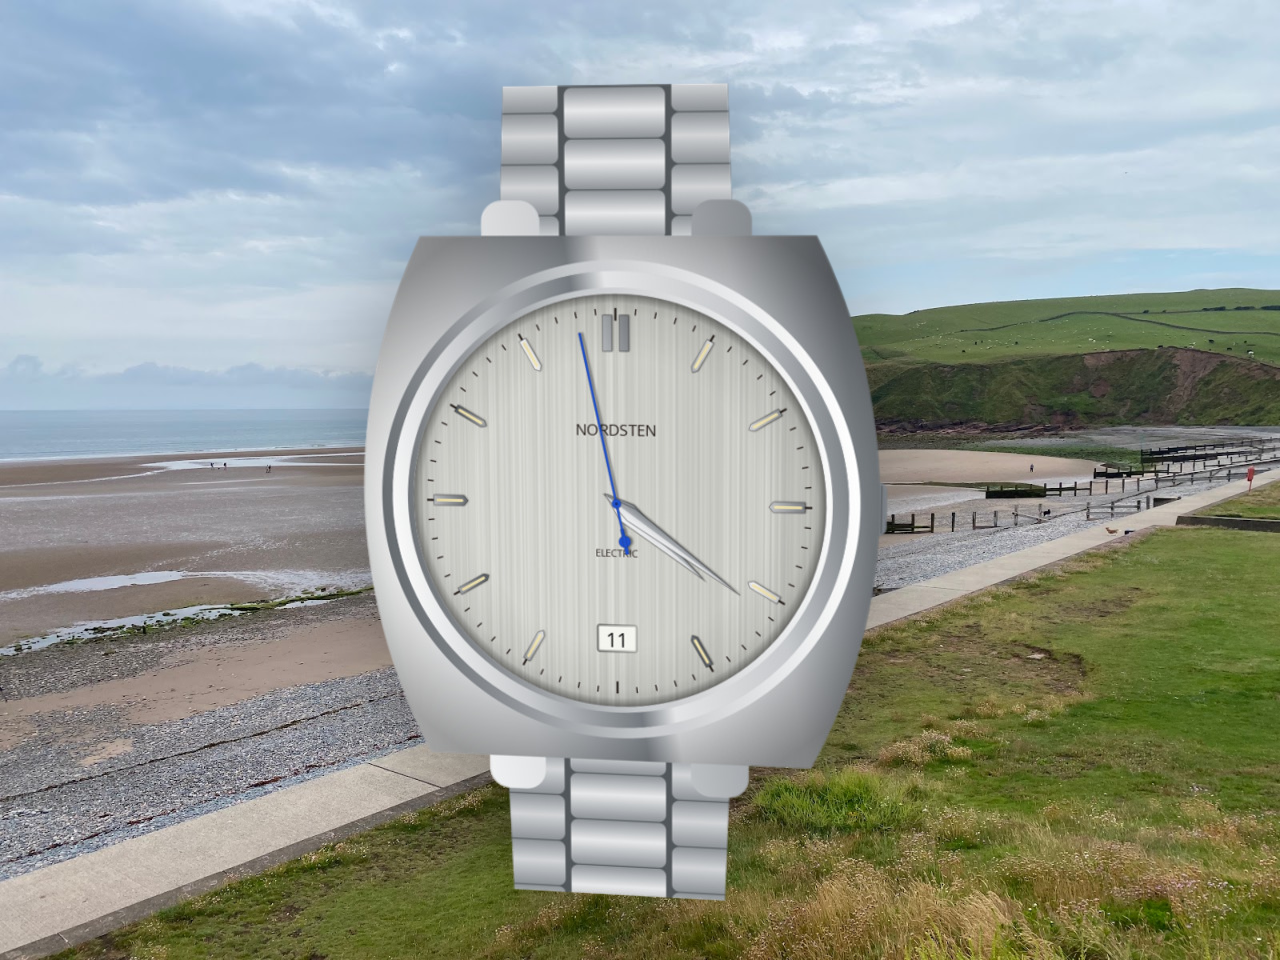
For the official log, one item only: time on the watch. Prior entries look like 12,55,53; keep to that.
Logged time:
4,20,58
